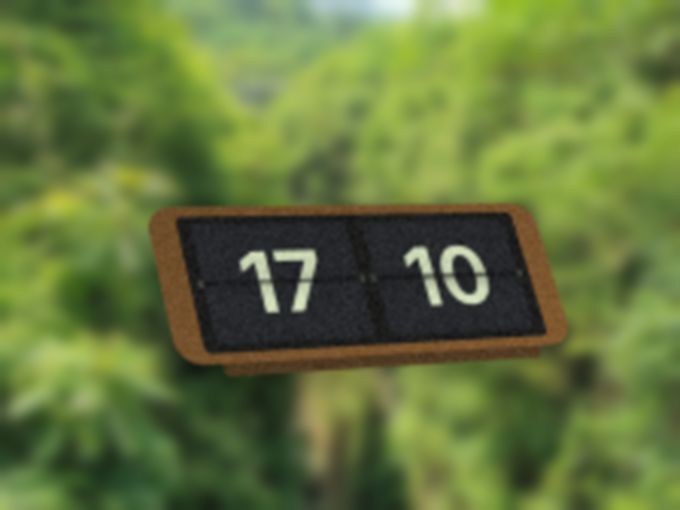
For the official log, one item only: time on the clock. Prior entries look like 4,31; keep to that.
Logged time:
17,10
